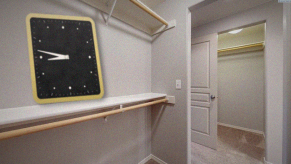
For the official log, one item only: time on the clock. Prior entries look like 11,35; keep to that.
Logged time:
8,47
